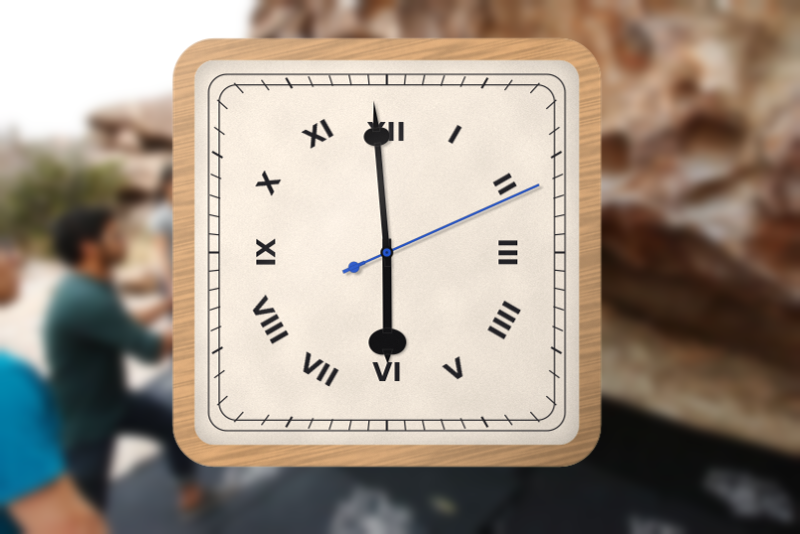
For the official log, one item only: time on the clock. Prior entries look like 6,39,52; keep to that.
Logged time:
5,59,11
